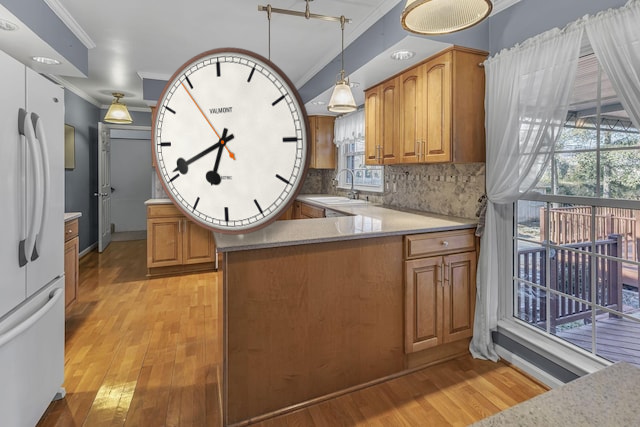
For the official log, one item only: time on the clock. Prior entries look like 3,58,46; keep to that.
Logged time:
6,40,54
